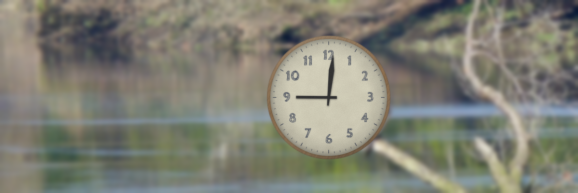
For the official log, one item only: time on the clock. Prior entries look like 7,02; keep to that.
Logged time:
9,01
